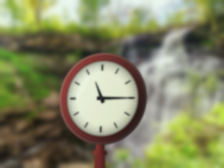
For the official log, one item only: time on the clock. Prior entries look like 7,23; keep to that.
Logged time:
11,15
